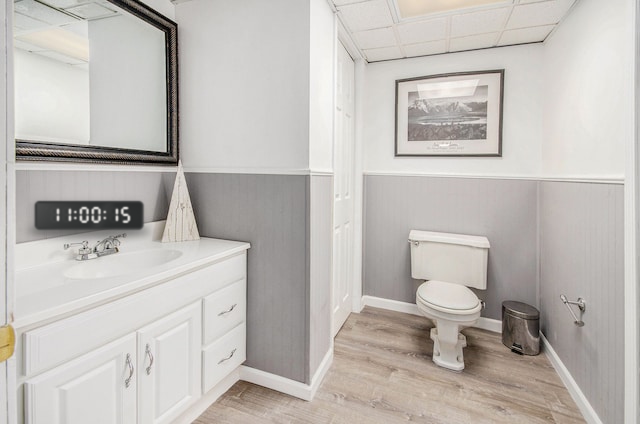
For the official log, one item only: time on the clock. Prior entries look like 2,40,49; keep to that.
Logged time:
11,00,15
